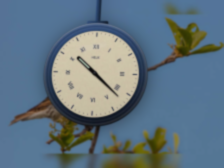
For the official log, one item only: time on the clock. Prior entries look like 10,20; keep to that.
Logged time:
10,22
